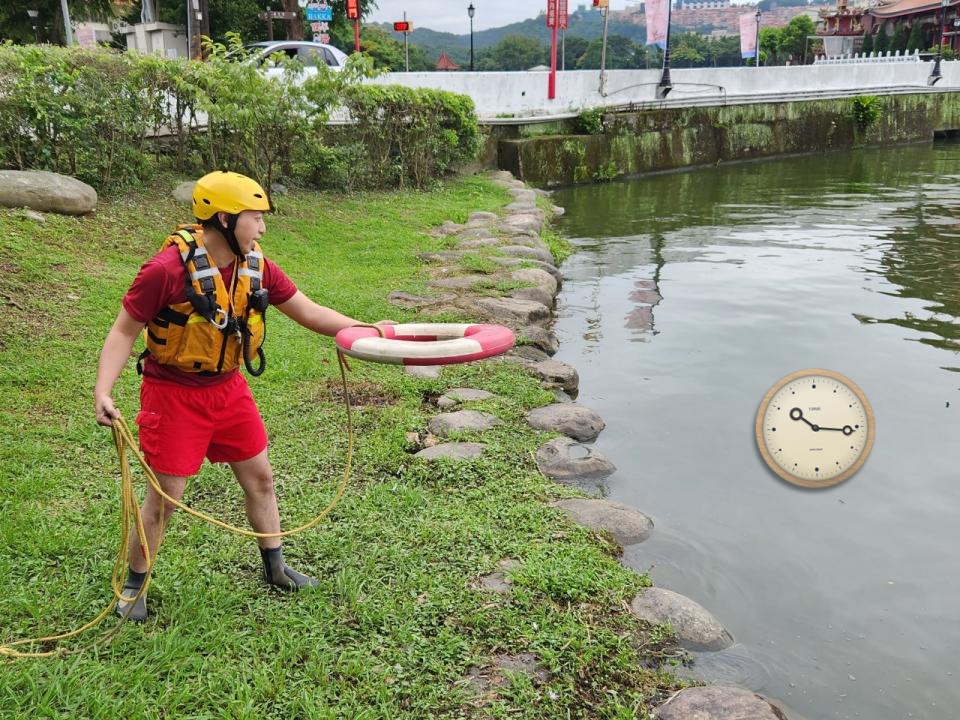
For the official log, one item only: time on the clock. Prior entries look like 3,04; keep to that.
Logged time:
10,16
